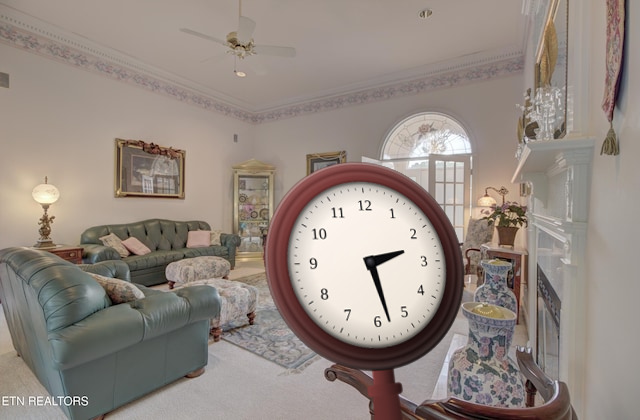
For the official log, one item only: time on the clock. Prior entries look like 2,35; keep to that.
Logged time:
2,28
